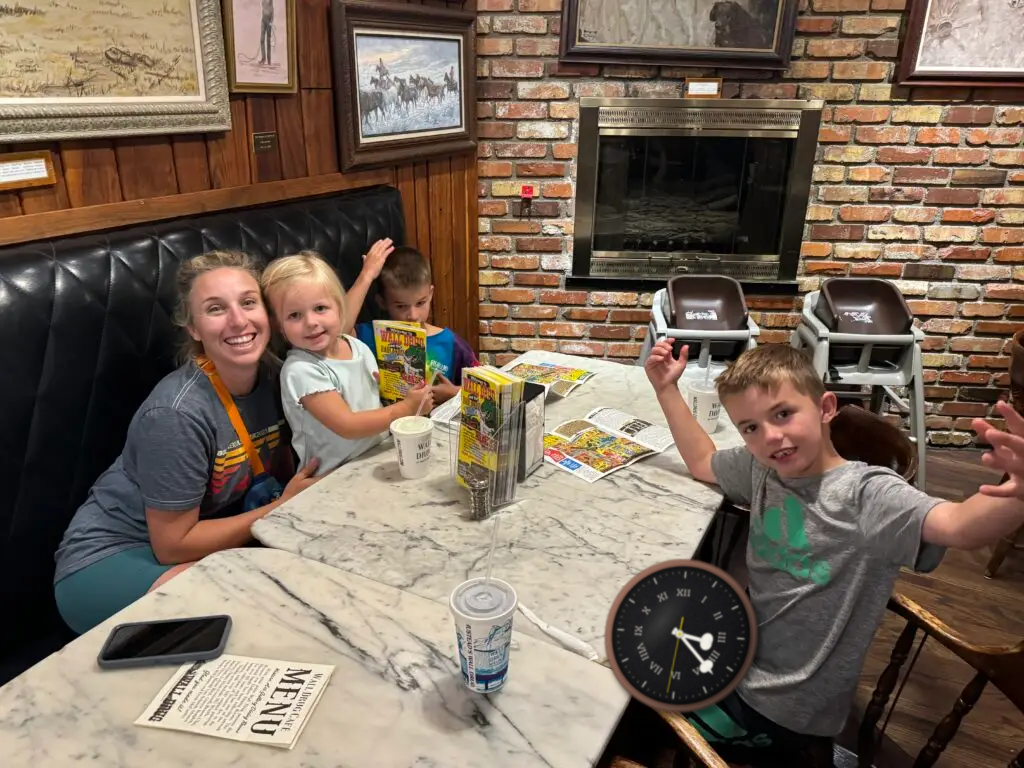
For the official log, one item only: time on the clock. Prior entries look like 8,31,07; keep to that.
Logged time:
3,22,31
